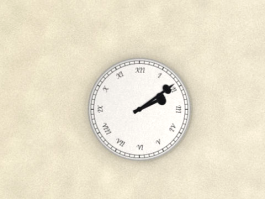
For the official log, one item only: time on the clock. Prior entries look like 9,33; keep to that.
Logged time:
2,09
